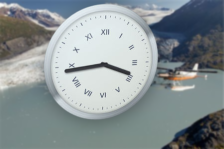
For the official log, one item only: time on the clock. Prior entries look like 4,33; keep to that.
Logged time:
3,44
